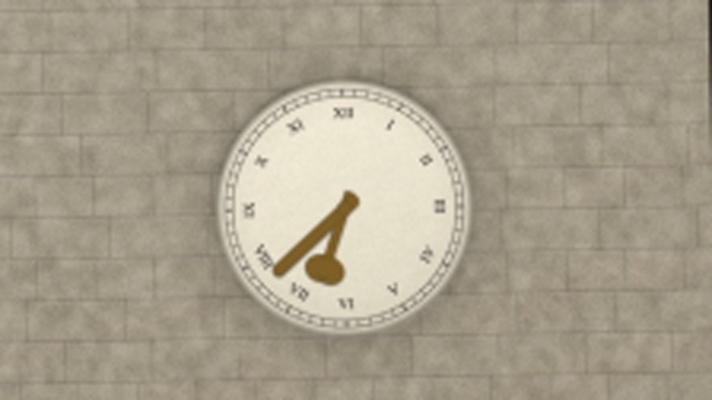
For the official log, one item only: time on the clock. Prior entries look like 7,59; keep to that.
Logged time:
6,38
